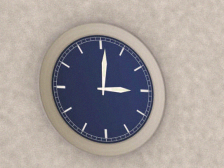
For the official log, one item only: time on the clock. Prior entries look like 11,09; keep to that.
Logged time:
3,01
